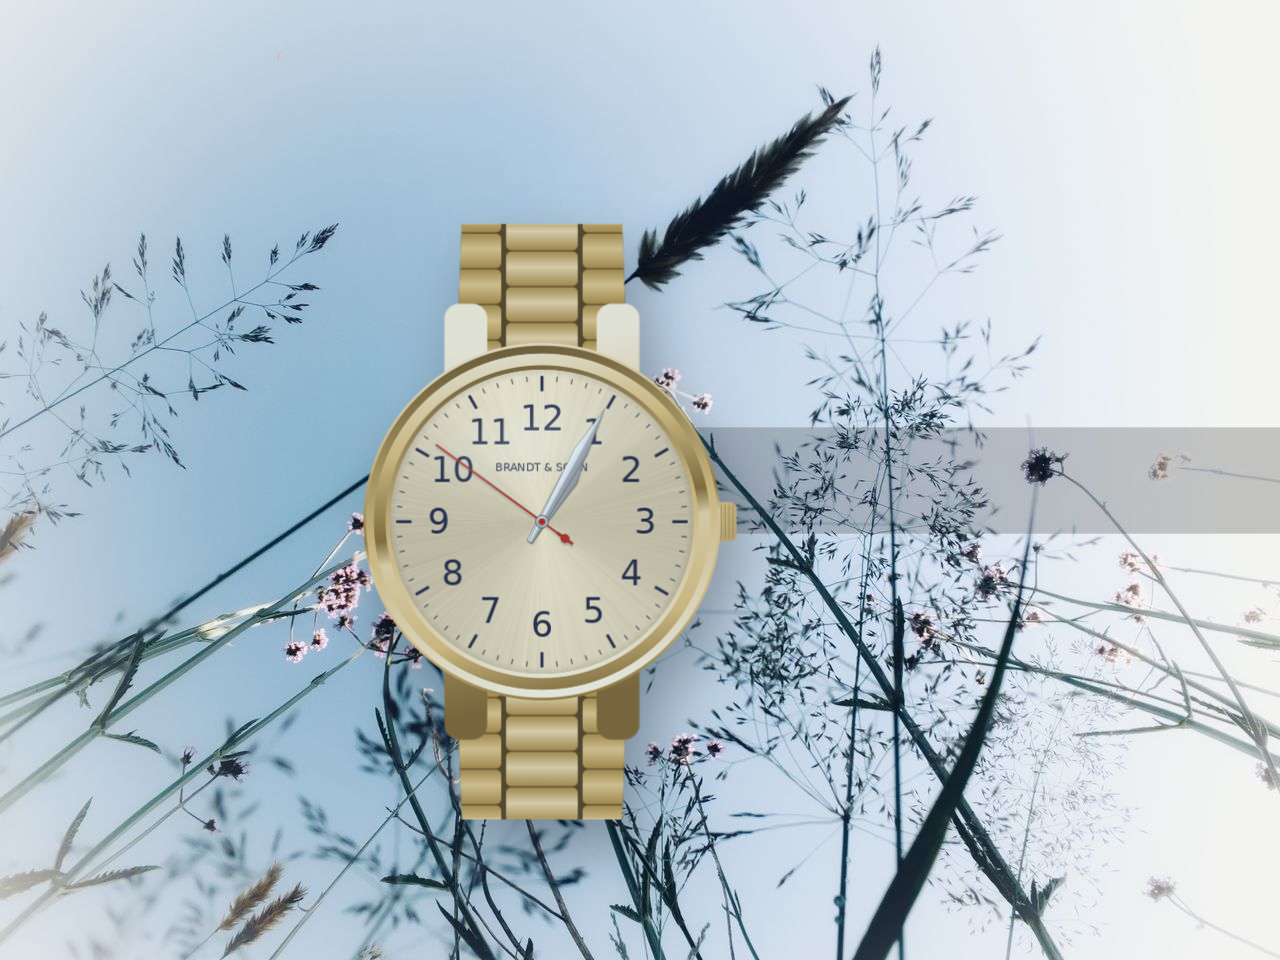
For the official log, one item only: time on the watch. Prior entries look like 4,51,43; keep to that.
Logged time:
1,04,51
